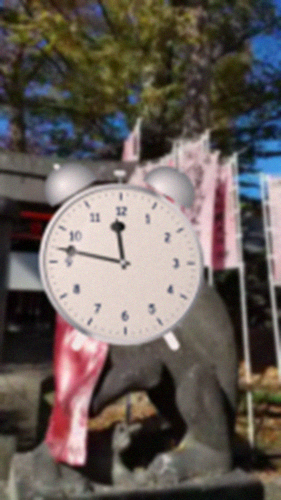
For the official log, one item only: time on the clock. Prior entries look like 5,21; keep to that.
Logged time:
11,47
